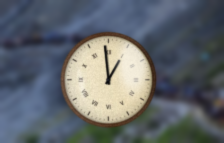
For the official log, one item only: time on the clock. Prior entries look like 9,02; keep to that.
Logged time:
12,59
